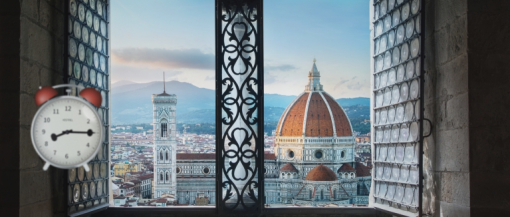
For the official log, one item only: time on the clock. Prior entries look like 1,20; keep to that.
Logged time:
8,15
